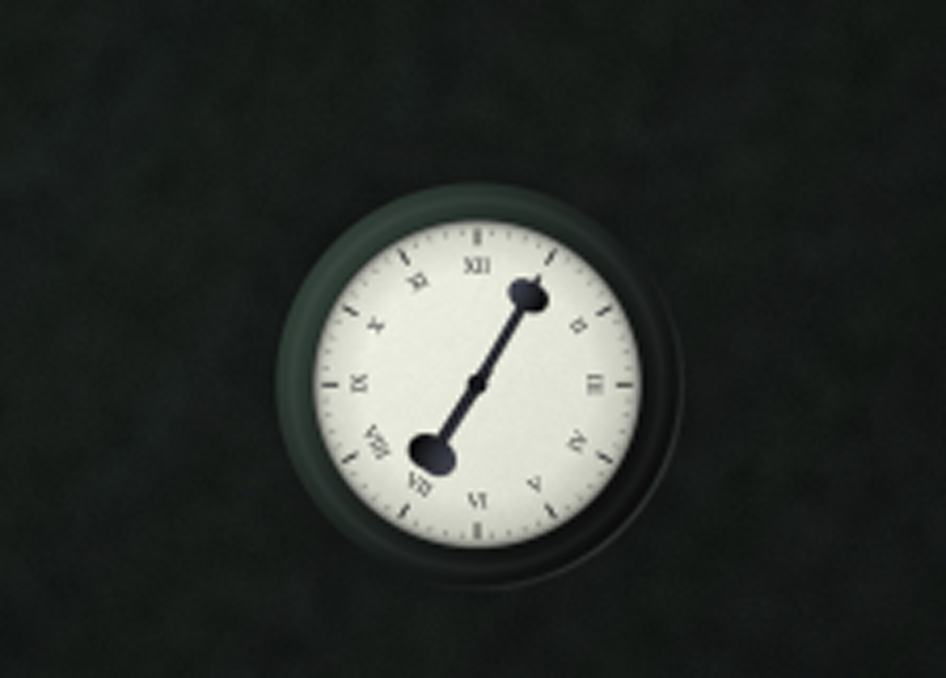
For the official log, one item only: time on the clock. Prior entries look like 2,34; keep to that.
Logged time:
7,05
